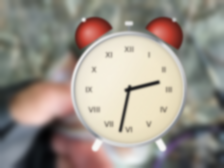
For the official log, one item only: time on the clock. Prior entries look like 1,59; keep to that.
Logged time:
2,32
